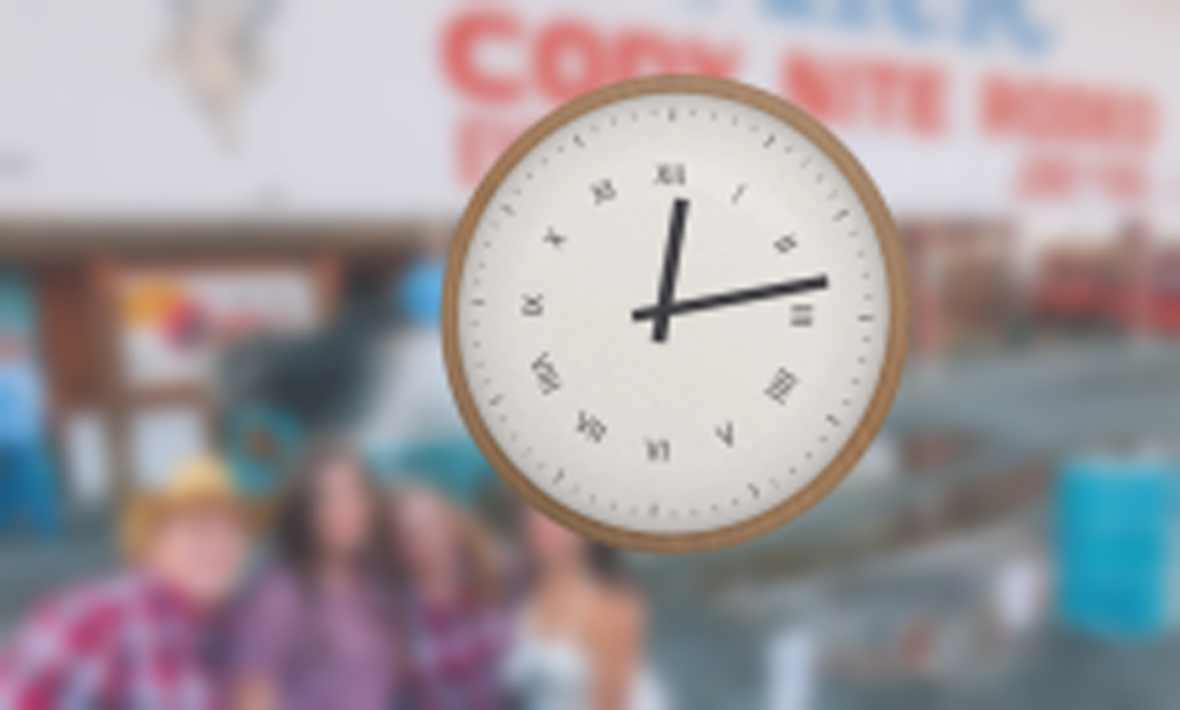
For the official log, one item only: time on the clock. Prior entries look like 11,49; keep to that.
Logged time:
12,13
